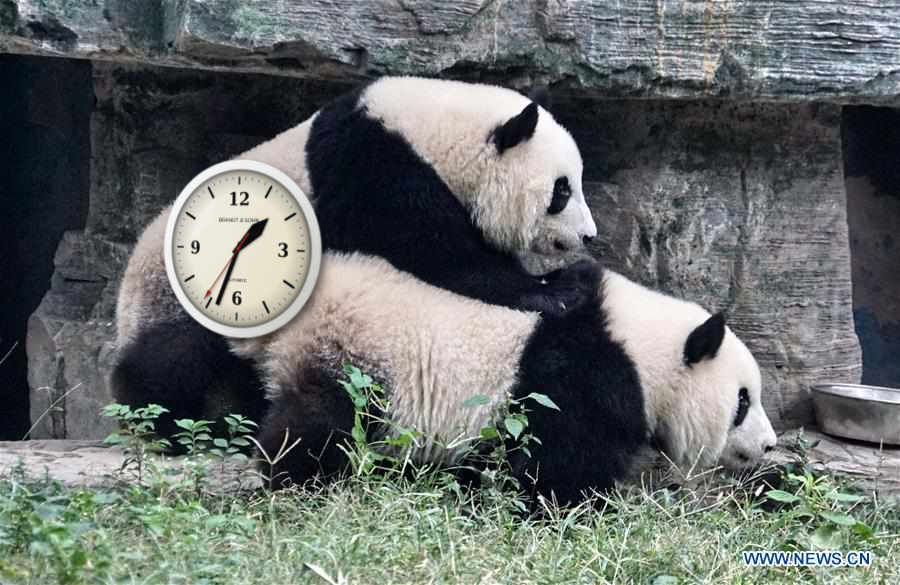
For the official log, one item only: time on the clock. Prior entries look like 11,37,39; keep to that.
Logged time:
1,33,36
